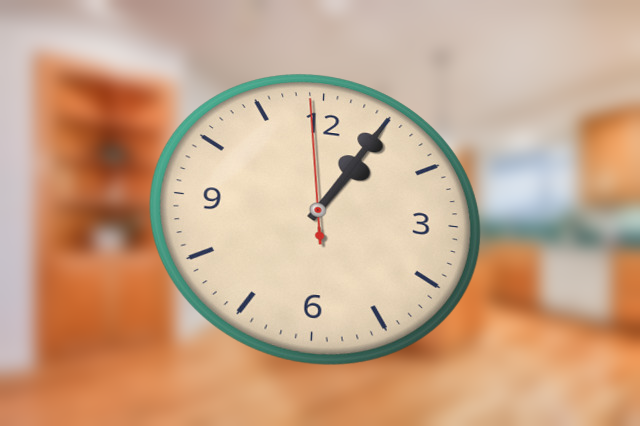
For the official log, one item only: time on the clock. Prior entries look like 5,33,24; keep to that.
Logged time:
1,04,59
